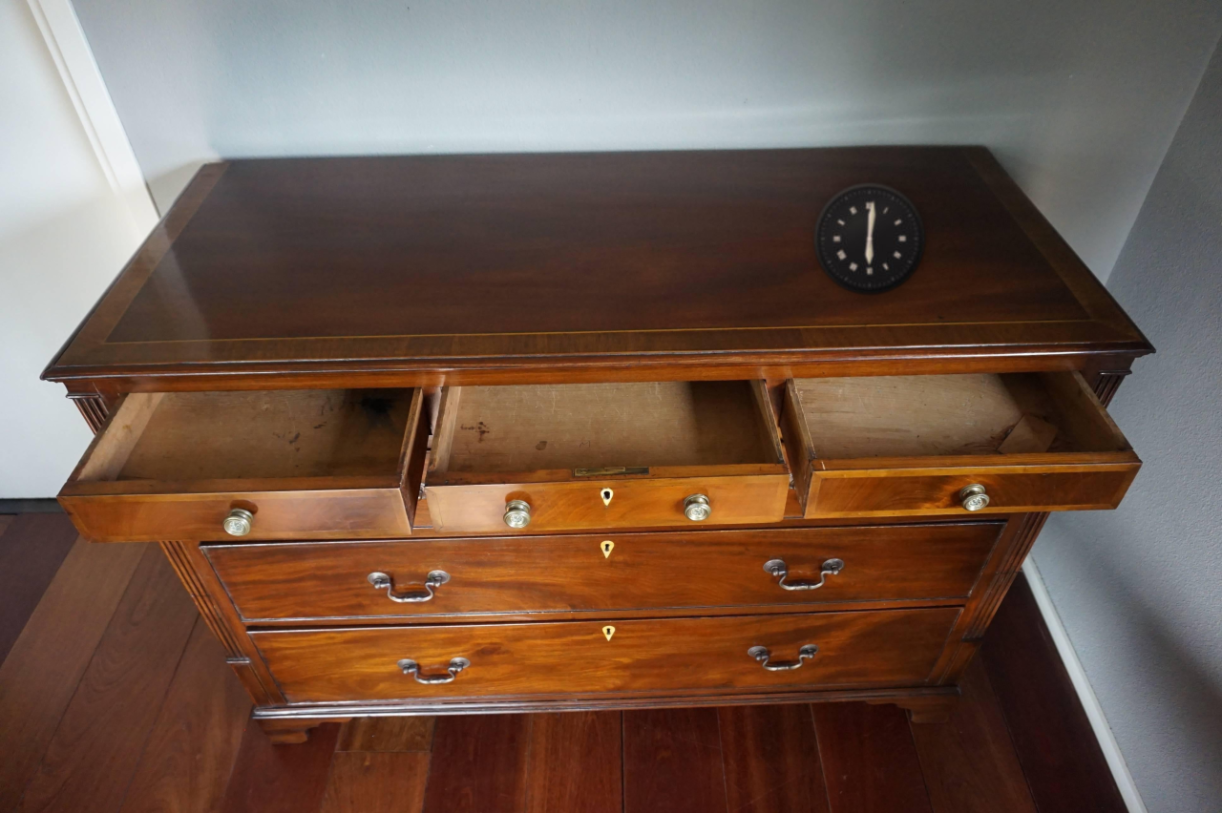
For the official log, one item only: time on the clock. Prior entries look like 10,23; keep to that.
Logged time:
6,01
